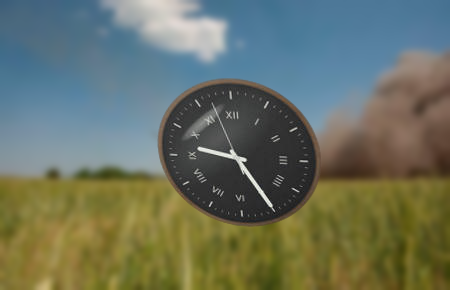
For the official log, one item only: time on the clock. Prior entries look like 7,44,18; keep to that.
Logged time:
9,24,57
